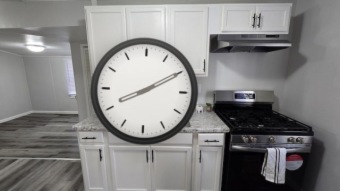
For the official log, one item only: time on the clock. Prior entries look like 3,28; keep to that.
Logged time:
8,10
